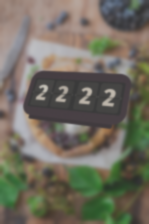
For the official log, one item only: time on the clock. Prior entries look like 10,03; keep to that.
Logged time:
22,22
